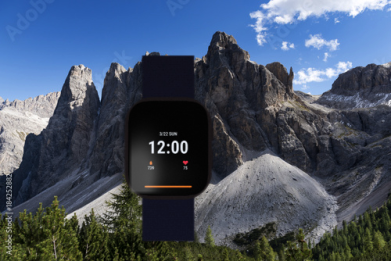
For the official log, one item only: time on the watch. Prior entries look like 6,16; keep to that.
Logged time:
12,00
